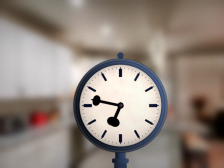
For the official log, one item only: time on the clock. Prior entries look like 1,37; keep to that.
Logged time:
6,47
